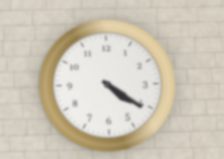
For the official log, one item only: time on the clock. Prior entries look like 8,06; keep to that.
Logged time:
4,21
